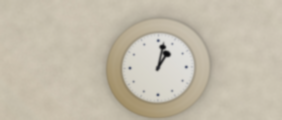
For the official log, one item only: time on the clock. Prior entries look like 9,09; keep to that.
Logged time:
1,02
